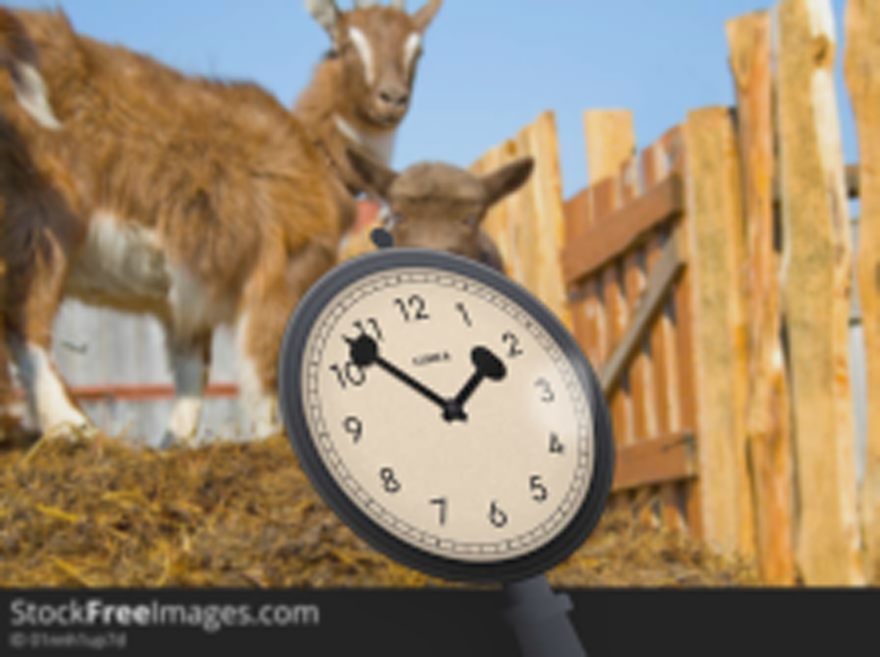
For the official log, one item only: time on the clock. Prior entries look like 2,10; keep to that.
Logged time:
1,53
